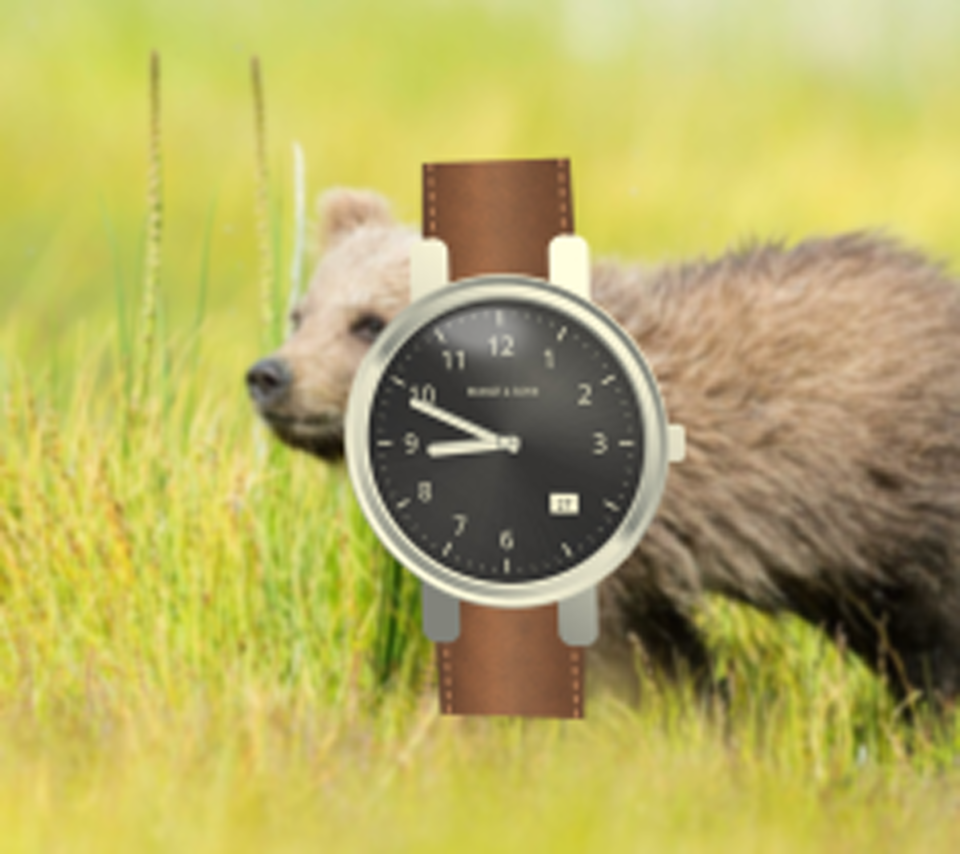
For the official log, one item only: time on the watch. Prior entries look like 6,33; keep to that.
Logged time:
8,49
